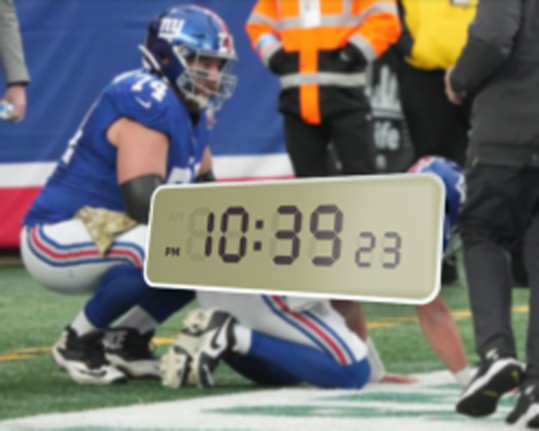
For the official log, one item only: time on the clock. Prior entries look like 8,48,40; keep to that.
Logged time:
10,39,23
